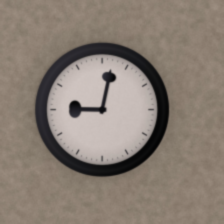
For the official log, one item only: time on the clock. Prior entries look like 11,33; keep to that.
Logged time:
9,02
